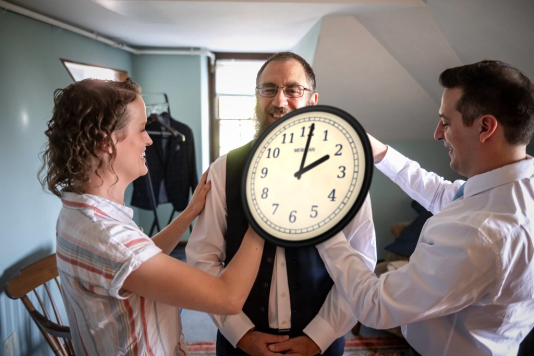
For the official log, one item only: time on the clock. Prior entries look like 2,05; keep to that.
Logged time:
2,01
